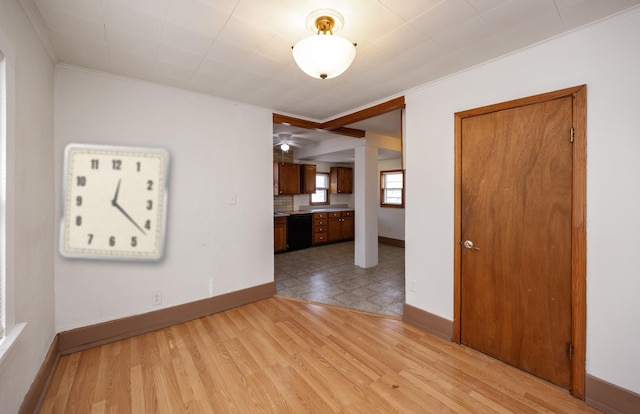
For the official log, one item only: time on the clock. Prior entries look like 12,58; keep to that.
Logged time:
12,22
